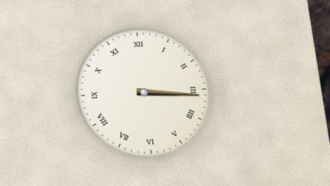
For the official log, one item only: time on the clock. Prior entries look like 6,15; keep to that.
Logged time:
3,16
